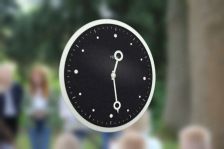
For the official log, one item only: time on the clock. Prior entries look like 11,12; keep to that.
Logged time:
12,28
